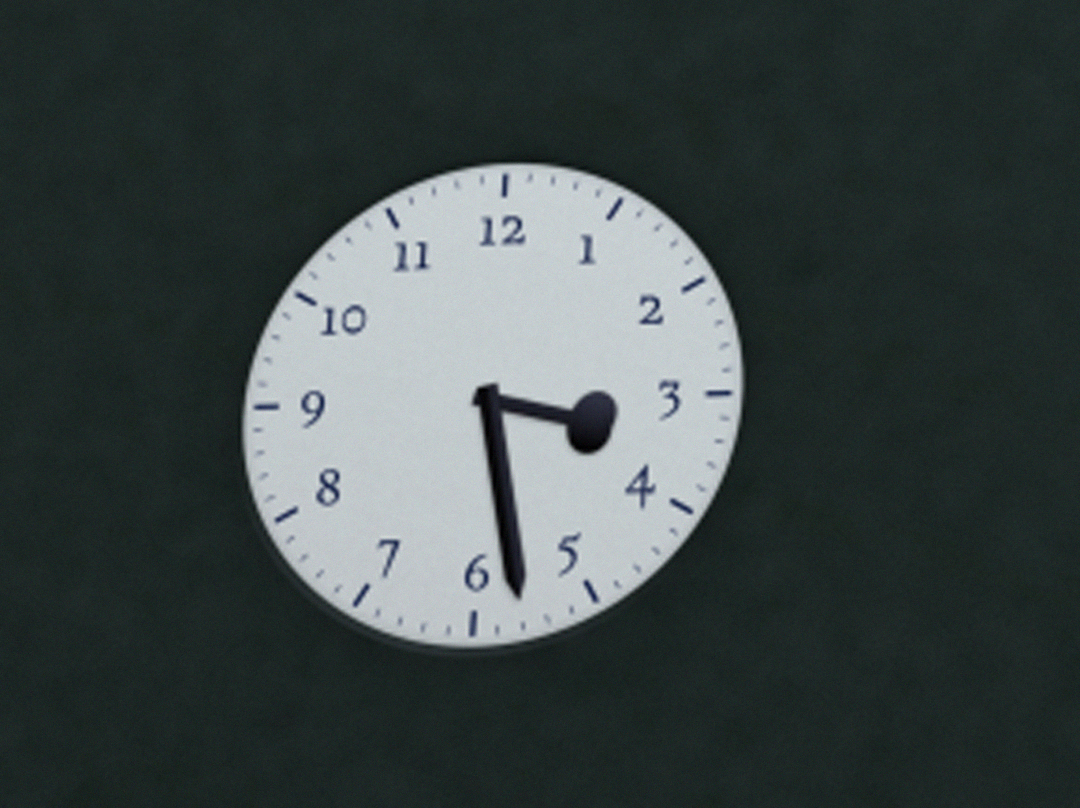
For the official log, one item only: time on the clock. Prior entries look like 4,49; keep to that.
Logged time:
3,28
